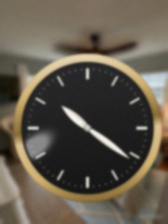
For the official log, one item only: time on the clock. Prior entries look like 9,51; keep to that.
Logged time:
10,21
